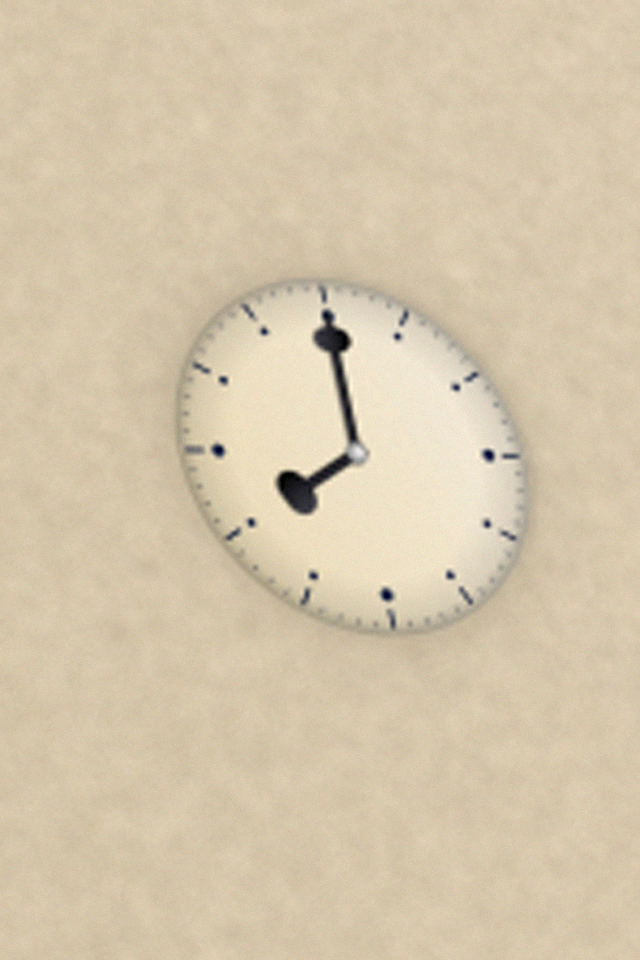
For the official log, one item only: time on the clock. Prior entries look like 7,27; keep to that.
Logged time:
8,00
